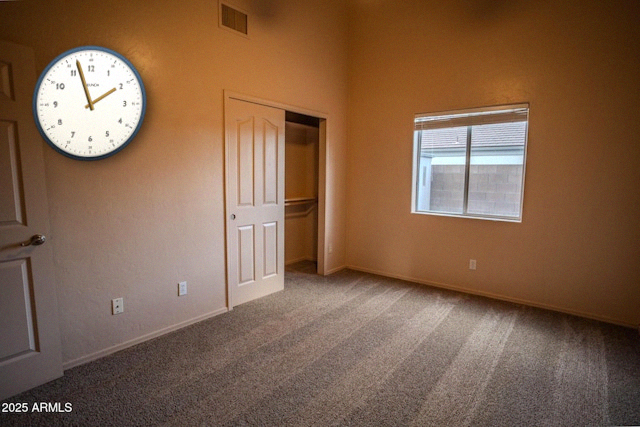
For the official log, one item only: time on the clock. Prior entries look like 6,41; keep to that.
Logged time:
1,57
